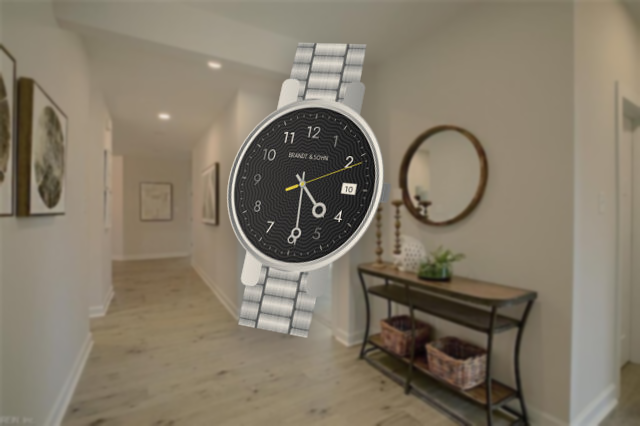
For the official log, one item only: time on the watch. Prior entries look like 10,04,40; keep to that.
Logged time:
4,29,11
